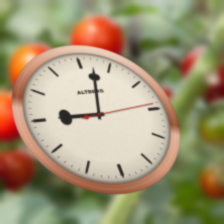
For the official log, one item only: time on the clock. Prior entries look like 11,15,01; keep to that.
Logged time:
9,02,14
